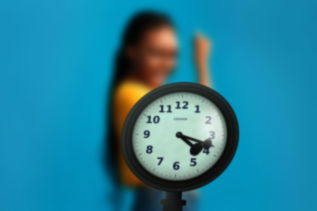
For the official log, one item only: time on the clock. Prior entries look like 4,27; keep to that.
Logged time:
4,18
